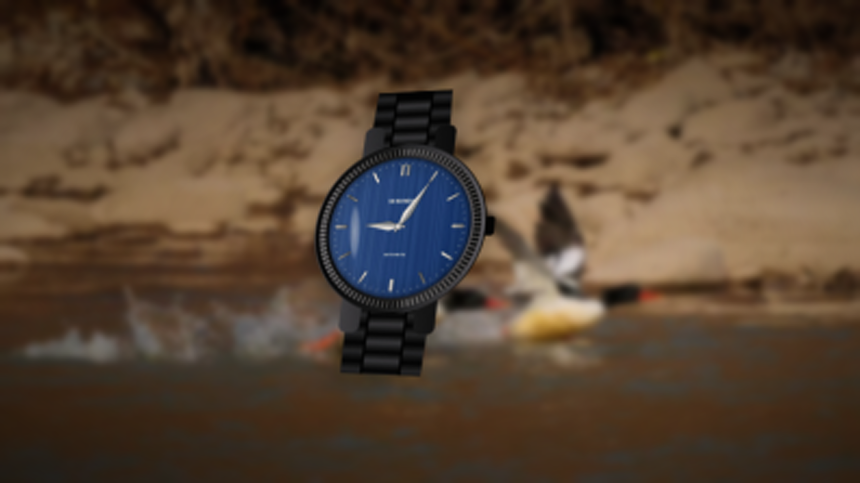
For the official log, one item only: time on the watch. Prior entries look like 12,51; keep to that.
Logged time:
9,05
